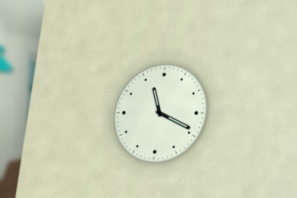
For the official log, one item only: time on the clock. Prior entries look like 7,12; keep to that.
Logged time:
11,19
